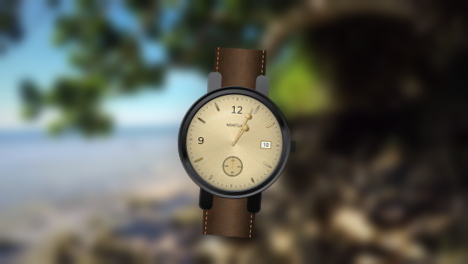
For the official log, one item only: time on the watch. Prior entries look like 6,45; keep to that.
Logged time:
1,04
